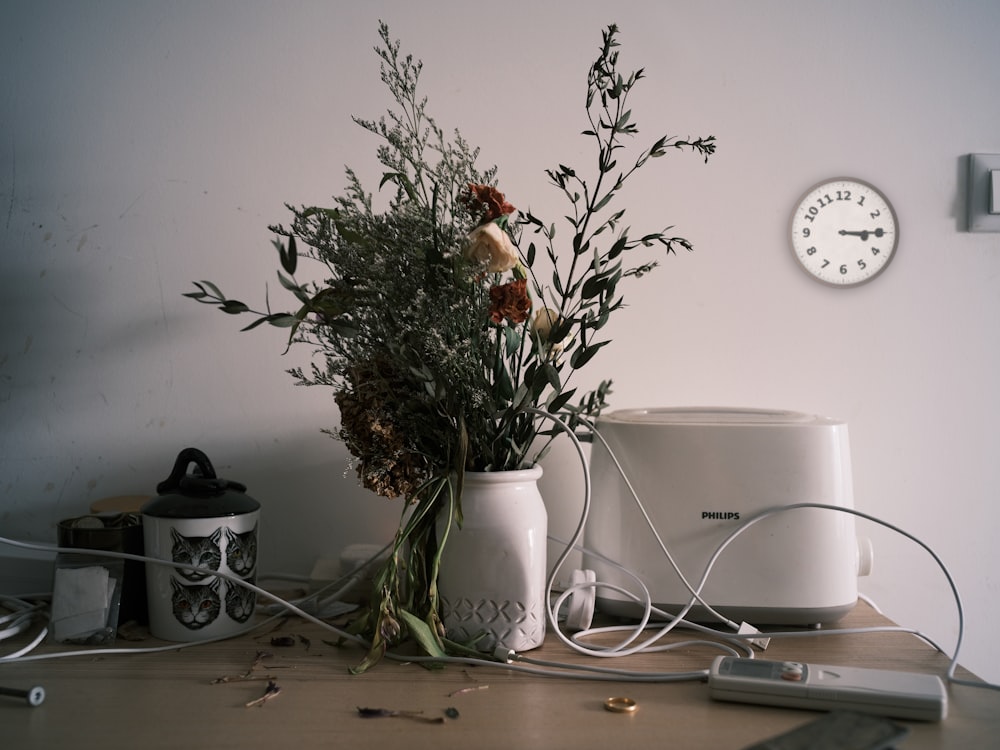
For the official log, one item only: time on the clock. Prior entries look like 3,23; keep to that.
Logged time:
3,15
